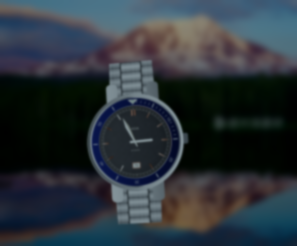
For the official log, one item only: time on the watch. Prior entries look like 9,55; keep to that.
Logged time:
2,56
